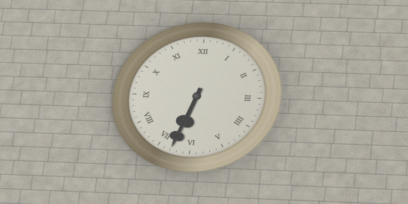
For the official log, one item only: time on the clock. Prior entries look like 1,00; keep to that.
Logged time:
6,33
